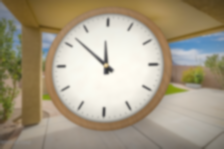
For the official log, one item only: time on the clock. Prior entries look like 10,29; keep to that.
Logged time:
11,52
